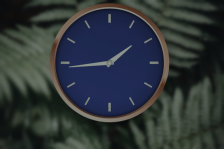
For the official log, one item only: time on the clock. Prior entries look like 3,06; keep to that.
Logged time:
1,44
